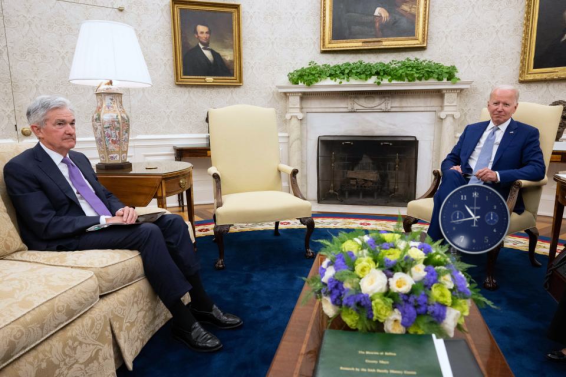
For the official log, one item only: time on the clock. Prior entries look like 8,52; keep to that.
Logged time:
10,43
